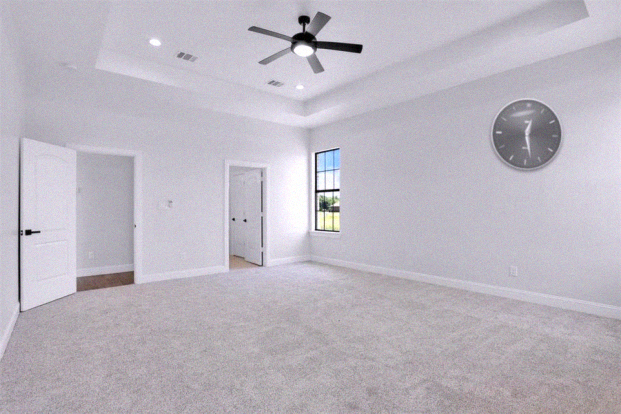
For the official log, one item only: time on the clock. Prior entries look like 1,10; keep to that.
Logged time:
12,28
